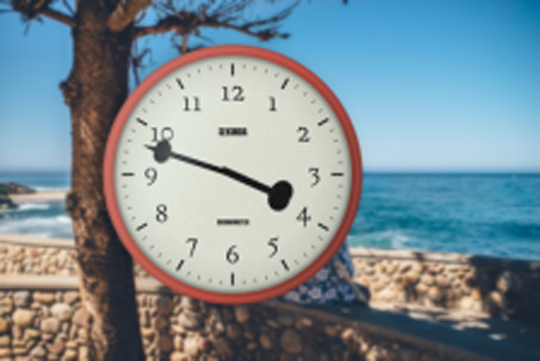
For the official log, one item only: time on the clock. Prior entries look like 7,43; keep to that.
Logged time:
3,48
